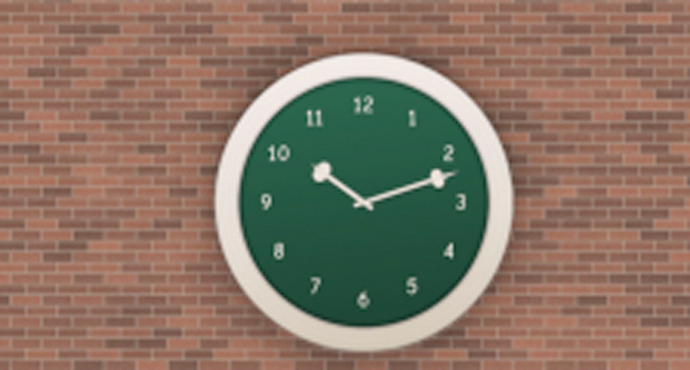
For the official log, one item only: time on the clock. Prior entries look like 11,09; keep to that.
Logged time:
10,12
